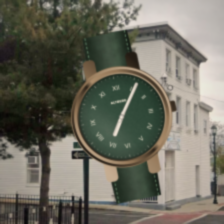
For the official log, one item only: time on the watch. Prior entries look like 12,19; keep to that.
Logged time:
7,06
